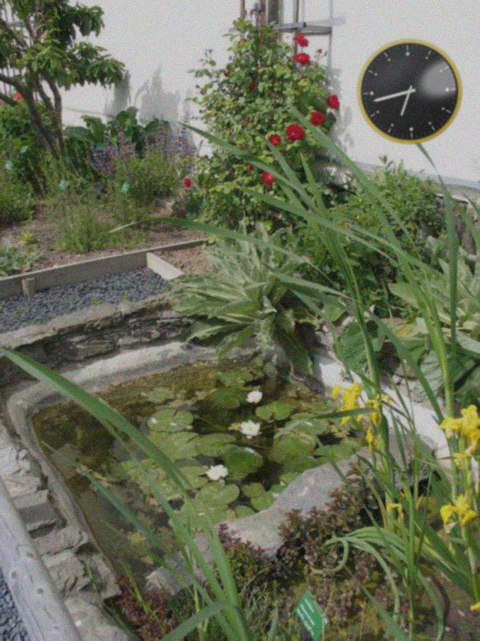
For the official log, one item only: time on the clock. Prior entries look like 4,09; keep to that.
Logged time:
6,43
